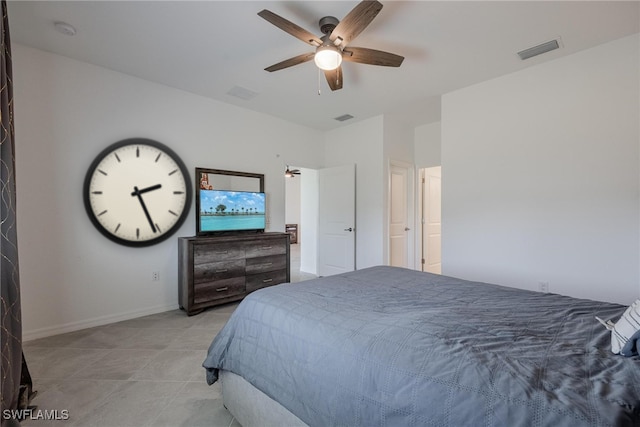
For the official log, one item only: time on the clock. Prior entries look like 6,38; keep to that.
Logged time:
2,26
